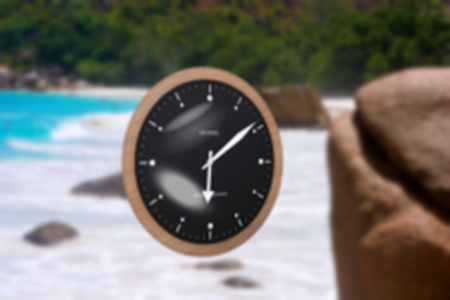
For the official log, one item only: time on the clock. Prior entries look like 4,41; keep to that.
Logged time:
6,09
